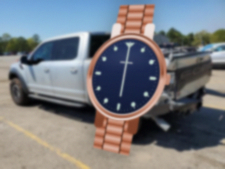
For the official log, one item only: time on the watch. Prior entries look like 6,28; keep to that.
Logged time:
6,00
